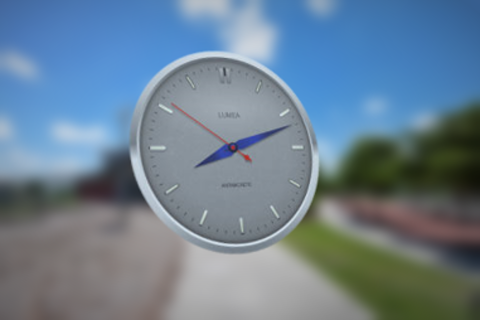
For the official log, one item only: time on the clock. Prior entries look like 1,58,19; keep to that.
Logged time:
8,11,51
